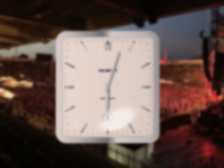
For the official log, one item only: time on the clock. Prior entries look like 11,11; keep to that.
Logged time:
6,03
